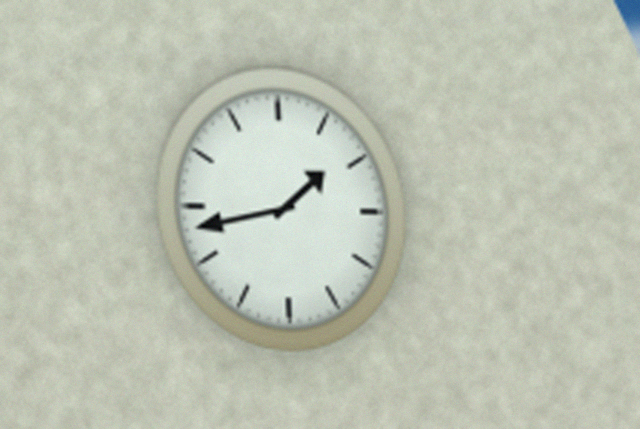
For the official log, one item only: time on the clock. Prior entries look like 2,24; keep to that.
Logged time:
1,43
